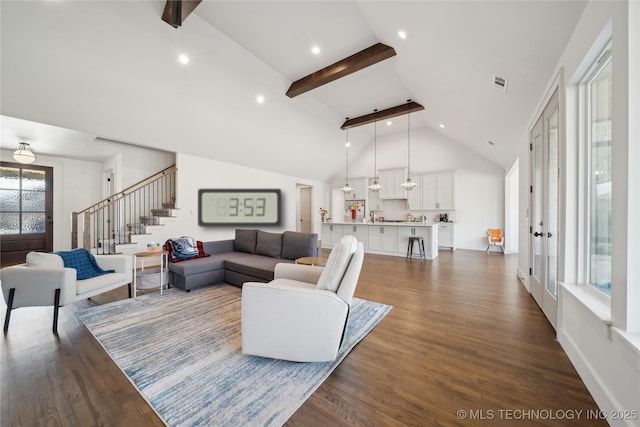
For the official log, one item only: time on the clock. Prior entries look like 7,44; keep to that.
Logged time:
3,53
